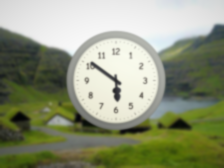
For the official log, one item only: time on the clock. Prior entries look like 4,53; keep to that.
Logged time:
5,51
